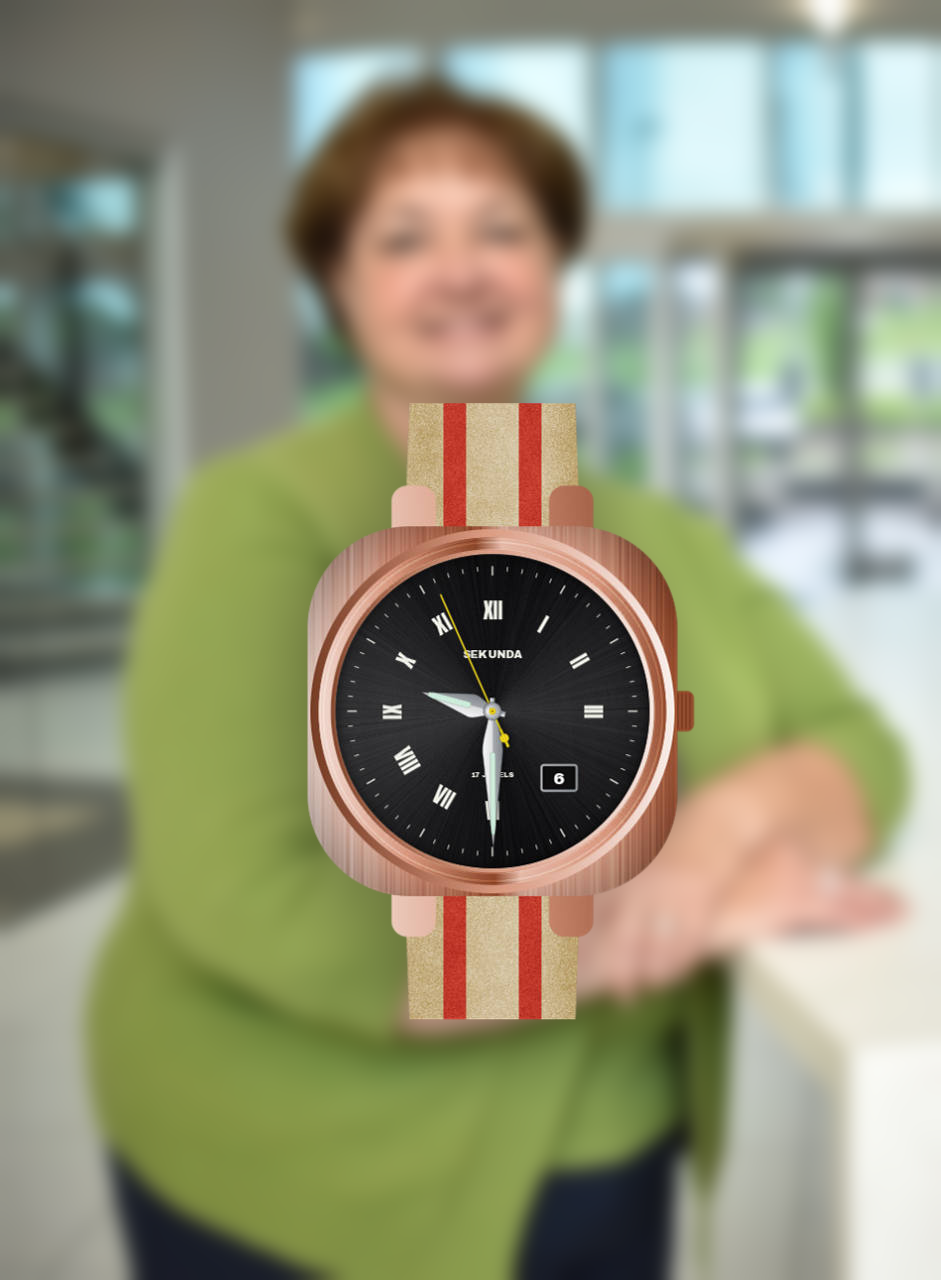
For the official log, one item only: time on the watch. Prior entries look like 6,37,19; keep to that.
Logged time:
9,29,56
